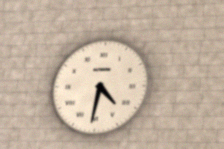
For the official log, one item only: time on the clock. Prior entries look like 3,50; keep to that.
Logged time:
4,31
